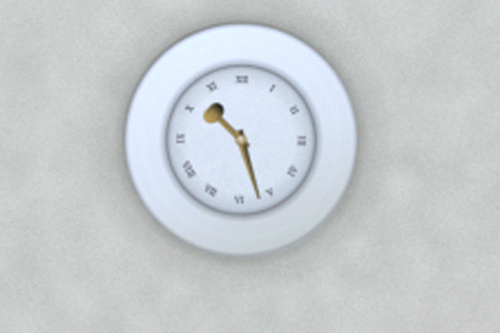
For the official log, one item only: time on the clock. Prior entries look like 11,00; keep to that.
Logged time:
10,27
